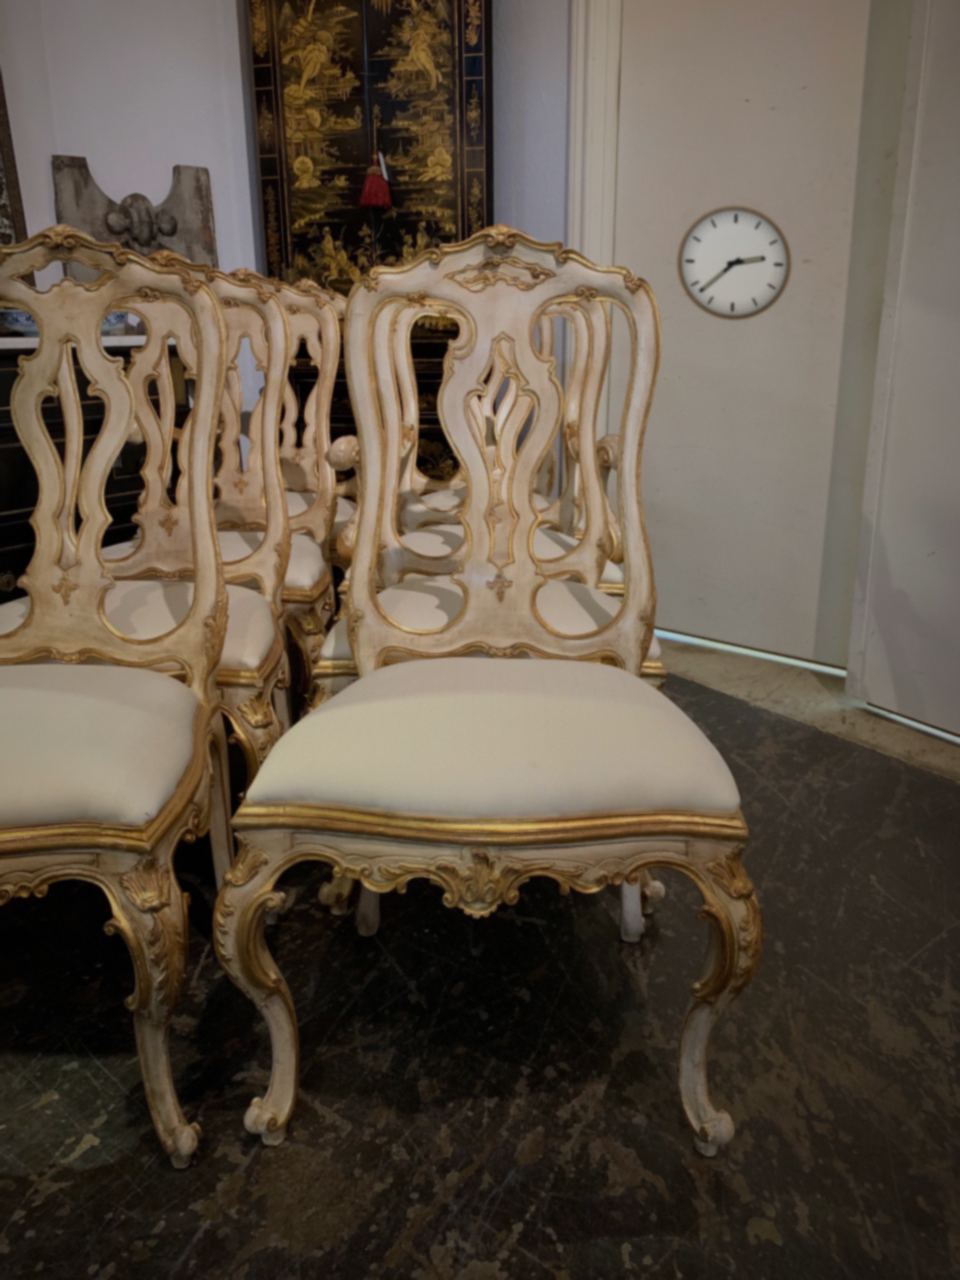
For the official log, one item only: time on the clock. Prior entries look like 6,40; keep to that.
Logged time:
2,38
